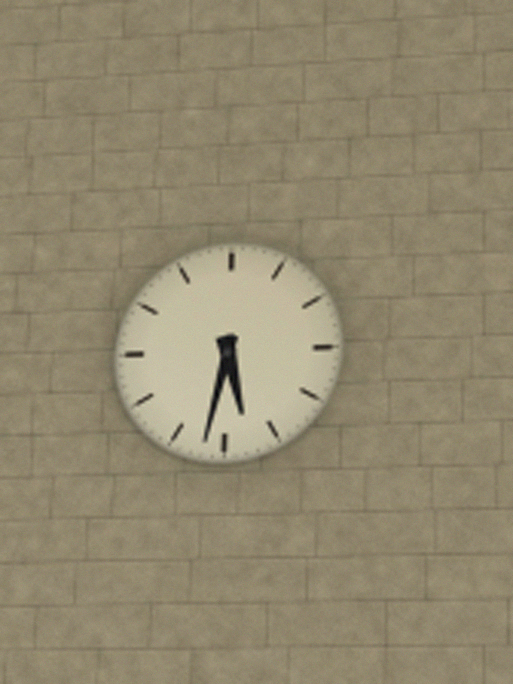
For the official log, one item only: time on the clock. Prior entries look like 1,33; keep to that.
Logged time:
5,32
